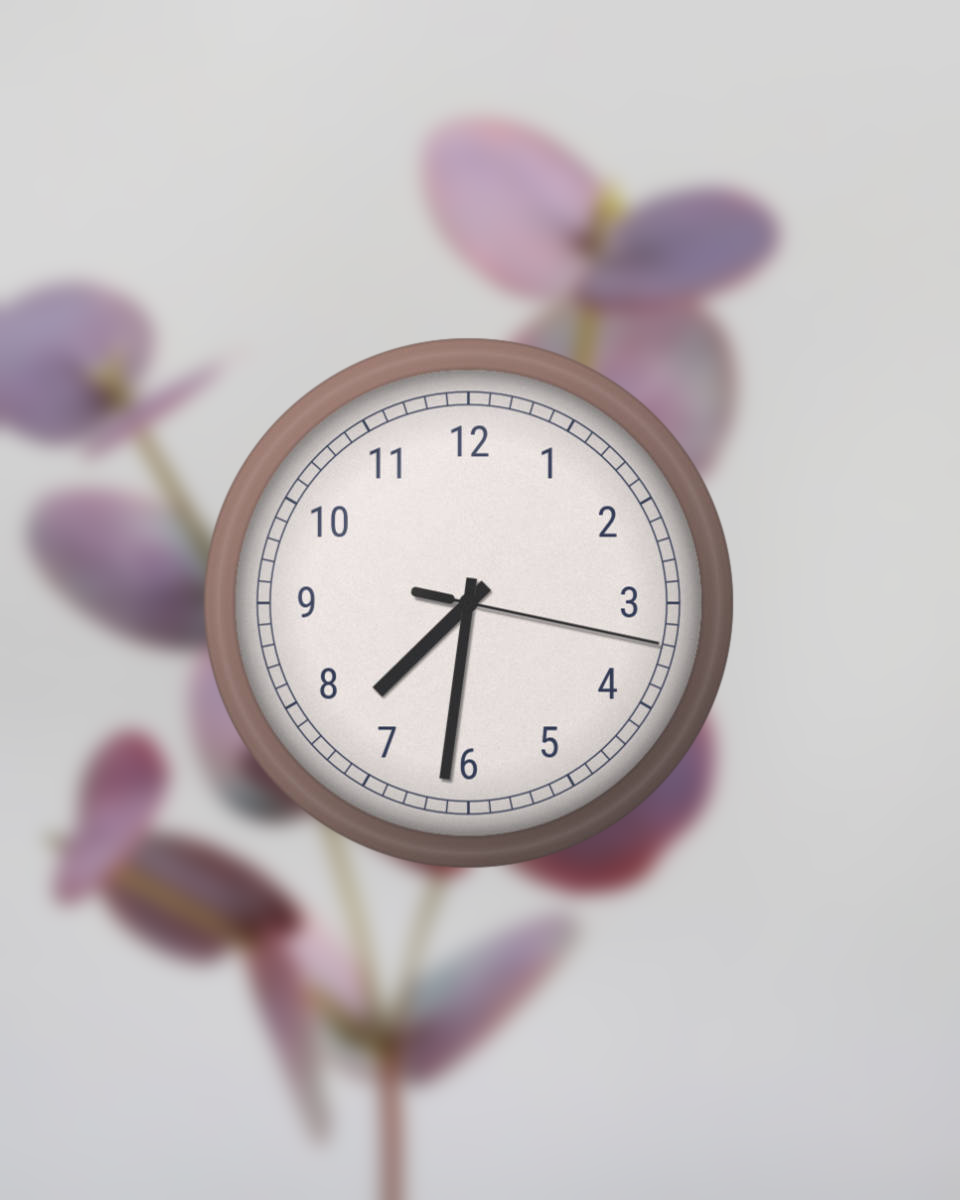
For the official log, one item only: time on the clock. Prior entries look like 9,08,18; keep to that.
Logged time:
7,31,17
